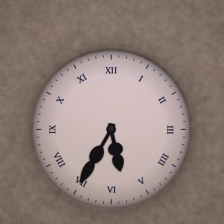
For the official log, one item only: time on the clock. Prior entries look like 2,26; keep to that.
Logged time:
5,35
